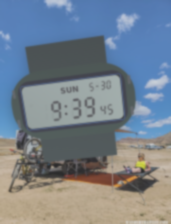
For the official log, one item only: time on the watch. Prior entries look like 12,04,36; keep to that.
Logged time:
9,39,45
